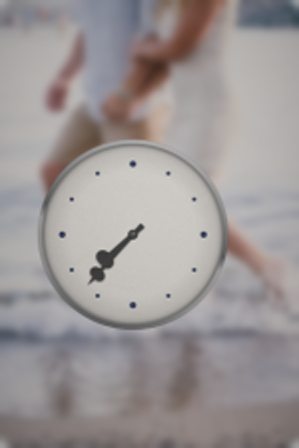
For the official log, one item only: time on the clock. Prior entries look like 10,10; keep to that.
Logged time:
7,37
